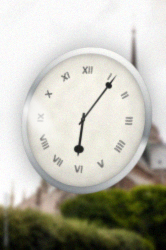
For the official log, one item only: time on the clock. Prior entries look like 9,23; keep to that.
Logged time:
6,06
